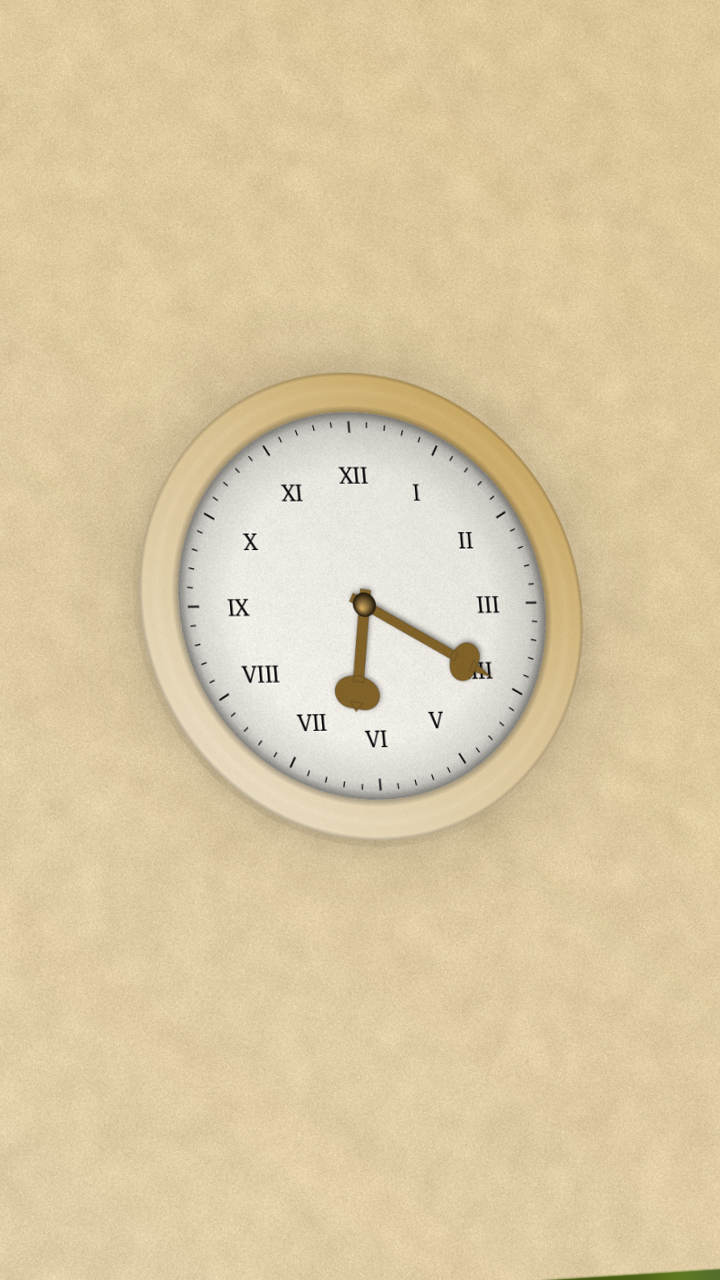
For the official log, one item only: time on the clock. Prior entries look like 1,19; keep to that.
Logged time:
6,20
